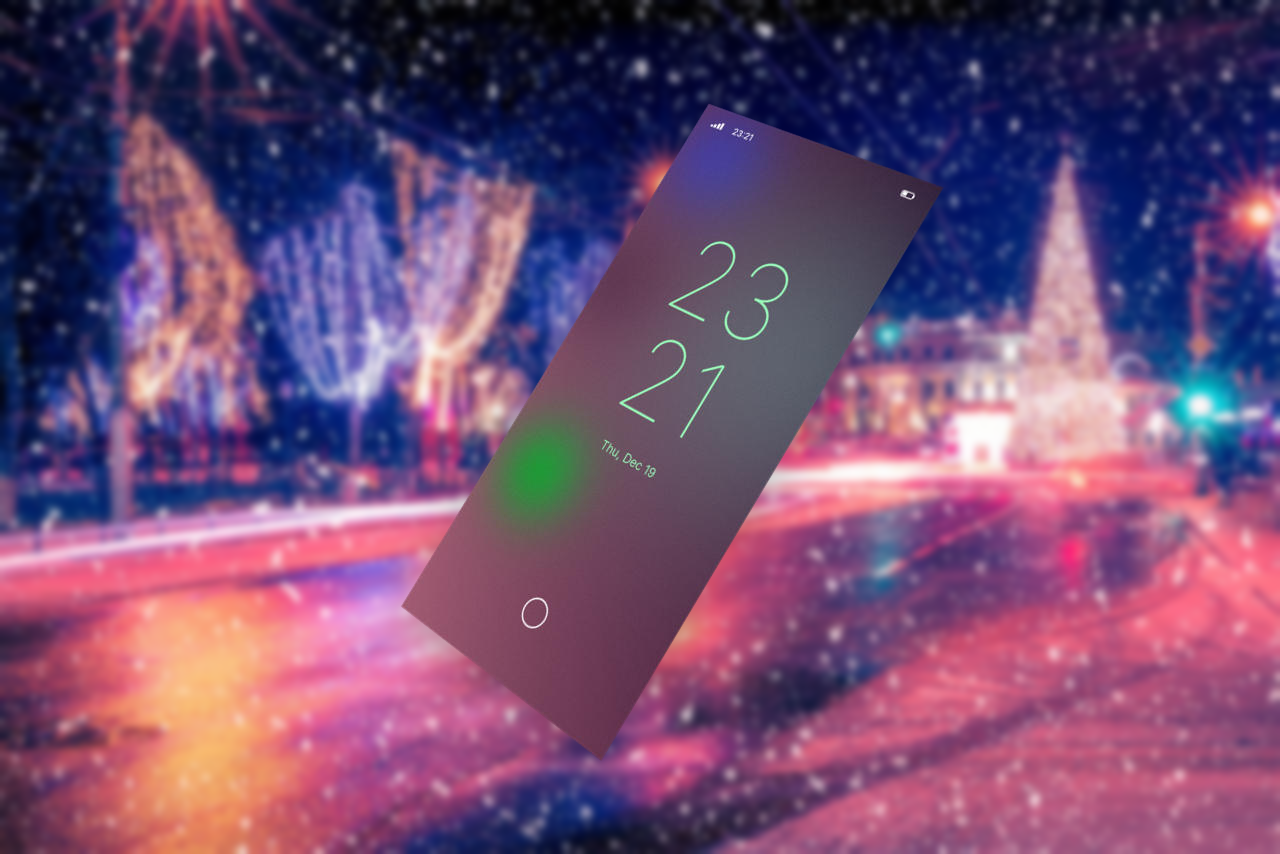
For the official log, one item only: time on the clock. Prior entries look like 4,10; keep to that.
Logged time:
23,21
